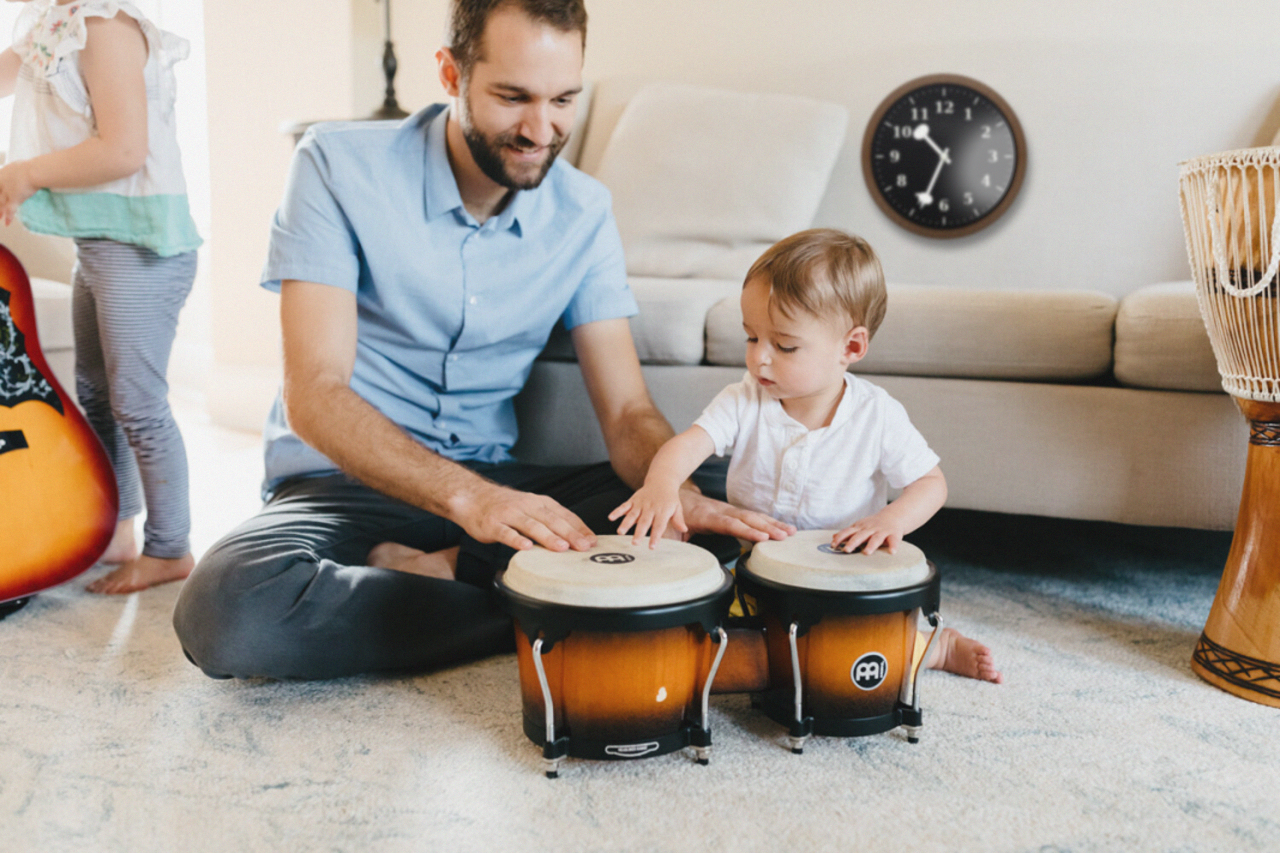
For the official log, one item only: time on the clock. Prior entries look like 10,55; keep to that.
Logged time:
10,34
